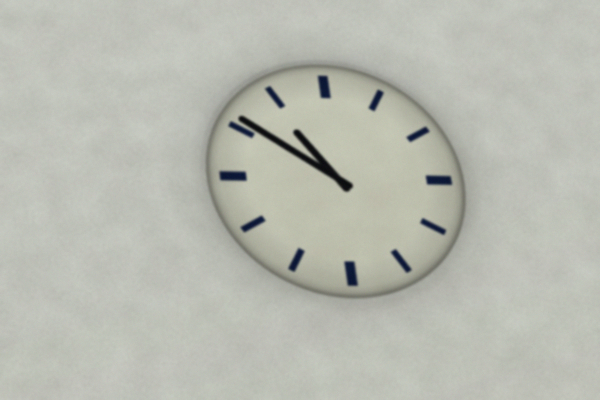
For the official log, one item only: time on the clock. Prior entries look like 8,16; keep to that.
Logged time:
10,51
